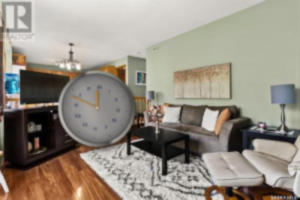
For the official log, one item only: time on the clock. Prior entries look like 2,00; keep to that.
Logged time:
11,48
